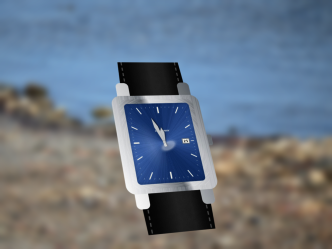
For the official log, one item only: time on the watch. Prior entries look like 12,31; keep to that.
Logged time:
11,57
